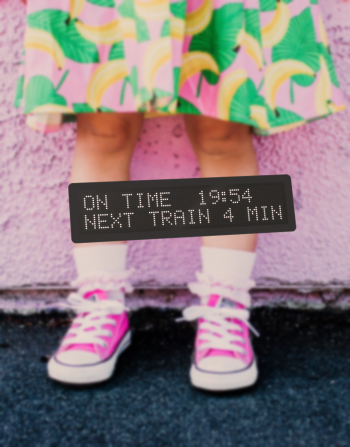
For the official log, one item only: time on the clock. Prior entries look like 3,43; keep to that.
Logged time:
19,54
